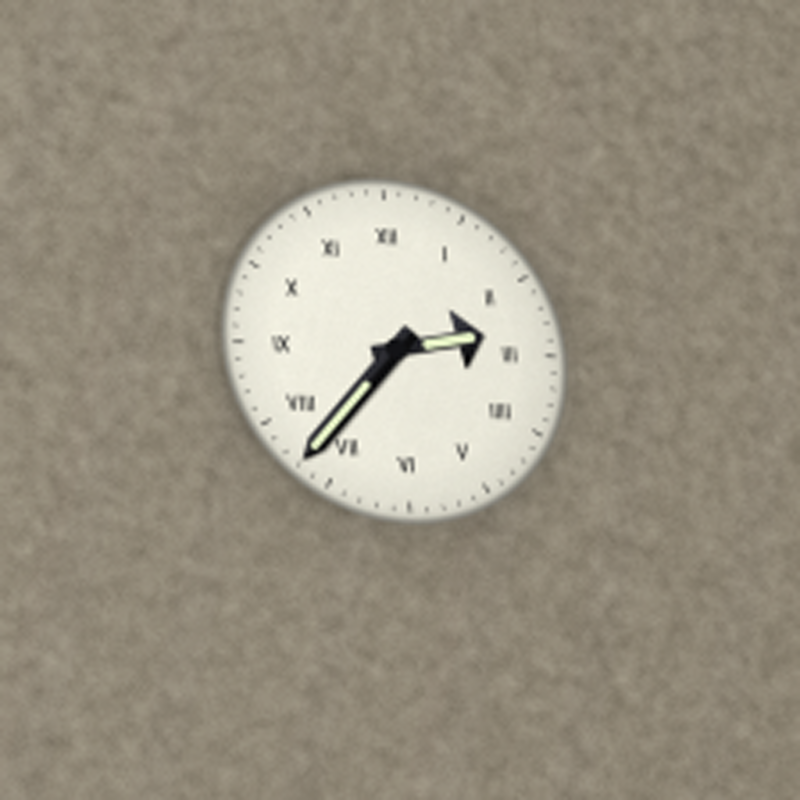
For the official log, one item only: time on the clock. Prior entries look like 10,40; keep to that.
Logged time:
2,37
